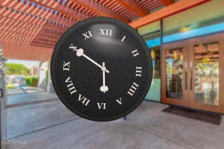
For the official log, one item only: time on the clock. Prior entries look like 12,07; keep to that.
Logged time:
5,50
